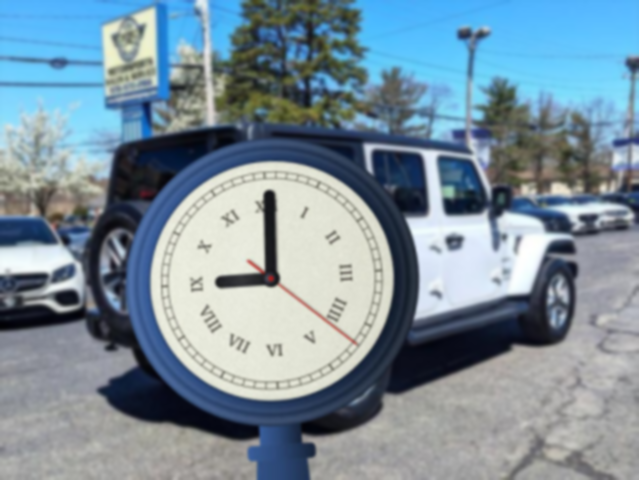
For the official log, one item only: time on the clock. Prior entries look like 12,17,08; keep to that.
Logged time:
9,00,22
